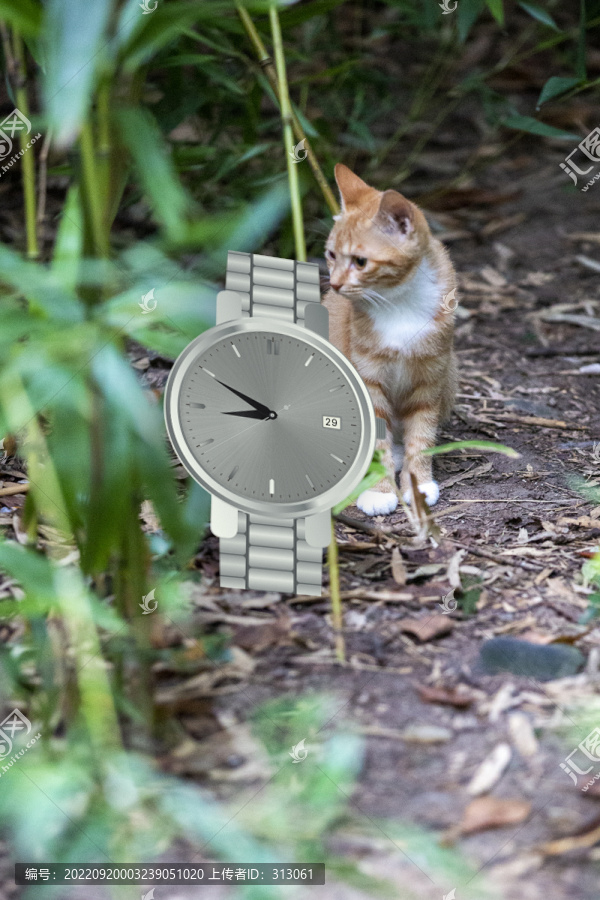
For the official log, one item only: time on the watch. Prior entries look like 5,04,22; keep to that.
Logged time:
8,49,39
